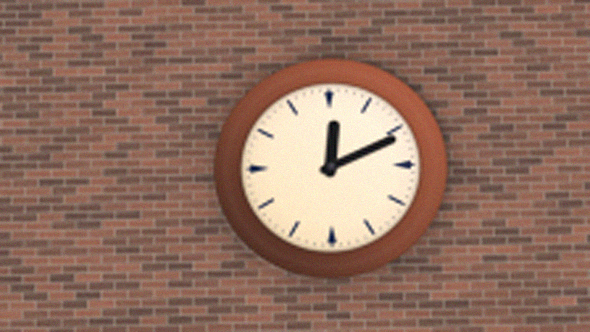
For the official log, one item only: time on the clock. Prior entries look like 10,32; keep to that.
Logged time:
12,11
